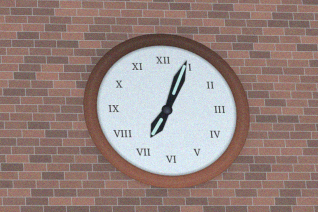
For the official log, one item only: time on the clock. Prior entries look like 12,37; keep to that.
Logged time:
7,04
